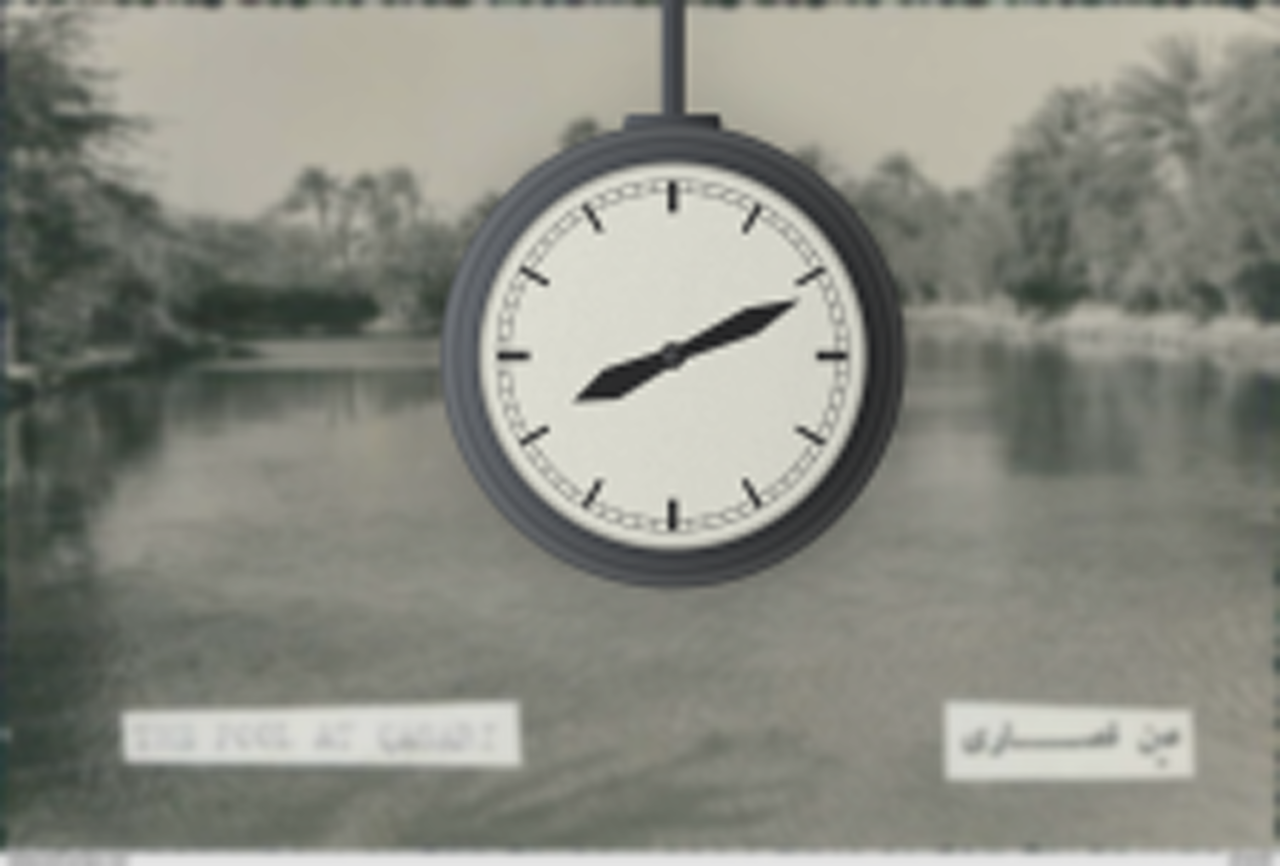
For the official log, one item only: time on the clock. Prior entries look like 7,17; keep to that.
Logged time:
8,11
